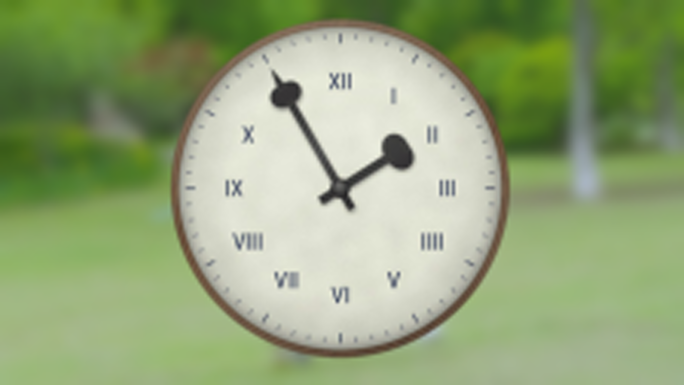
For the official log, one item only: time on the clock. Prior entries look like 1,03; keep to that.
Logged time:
1,55
